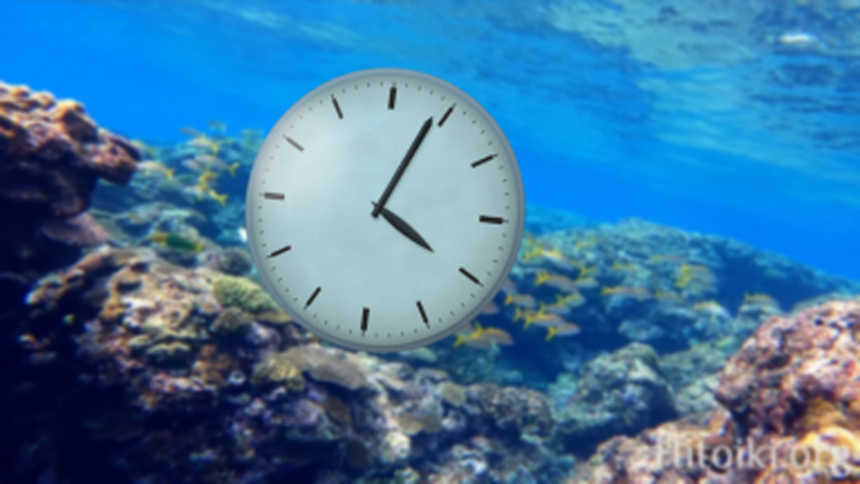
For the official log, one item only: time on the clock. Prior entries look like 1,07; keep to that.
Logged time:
4,04
